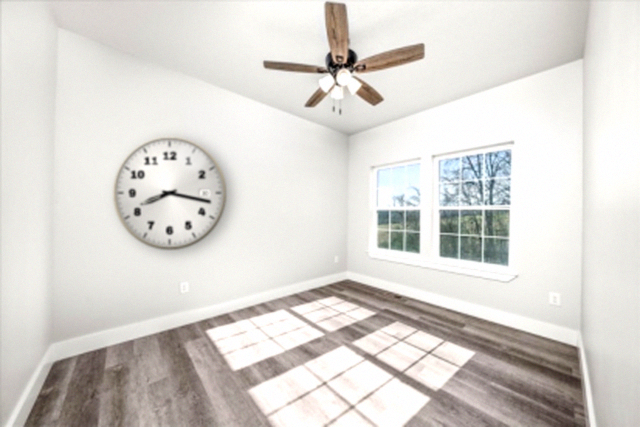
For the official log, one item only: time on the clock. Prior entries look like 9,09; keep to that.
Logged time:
8,17
